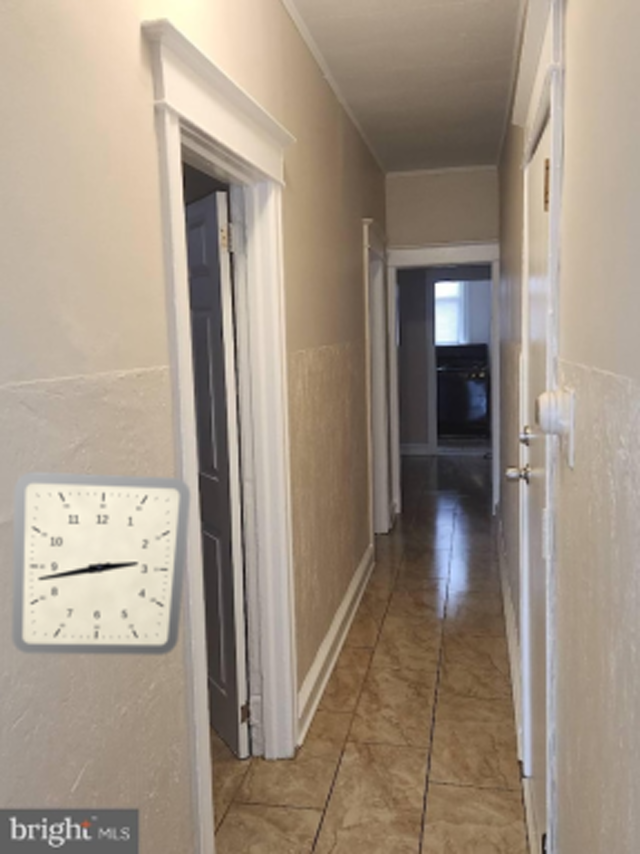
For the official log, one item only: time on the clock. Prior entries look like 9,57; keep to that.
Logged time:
2,43
